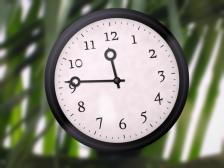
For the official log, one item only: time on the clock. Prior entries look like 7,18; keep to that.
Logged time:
11,46
